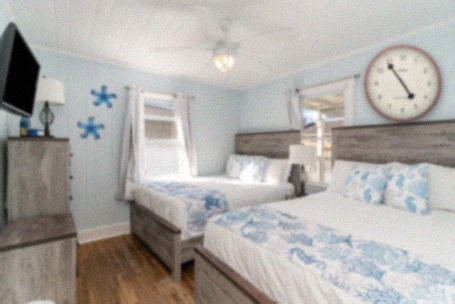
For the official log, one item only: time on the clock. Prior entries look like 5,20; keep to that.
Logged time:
4,54
